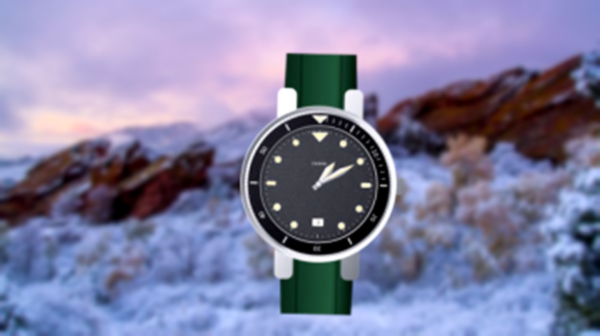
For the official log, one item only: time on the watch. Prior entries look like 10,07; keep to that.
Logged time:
1,10
